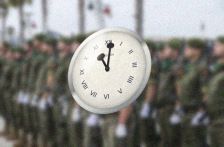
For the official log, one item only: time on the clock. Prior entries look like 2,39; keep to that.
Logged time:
11,01
